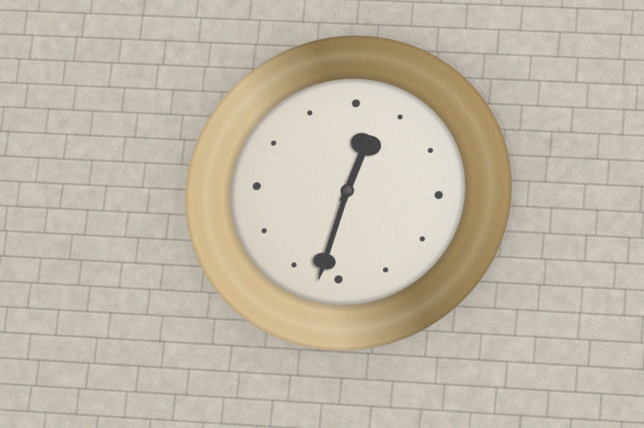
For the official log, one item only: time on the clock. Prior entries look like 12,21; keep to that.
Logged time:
12,32
